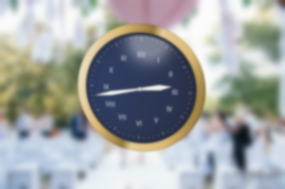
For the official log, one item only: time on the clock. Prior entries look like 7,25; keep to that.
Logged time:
2,43
